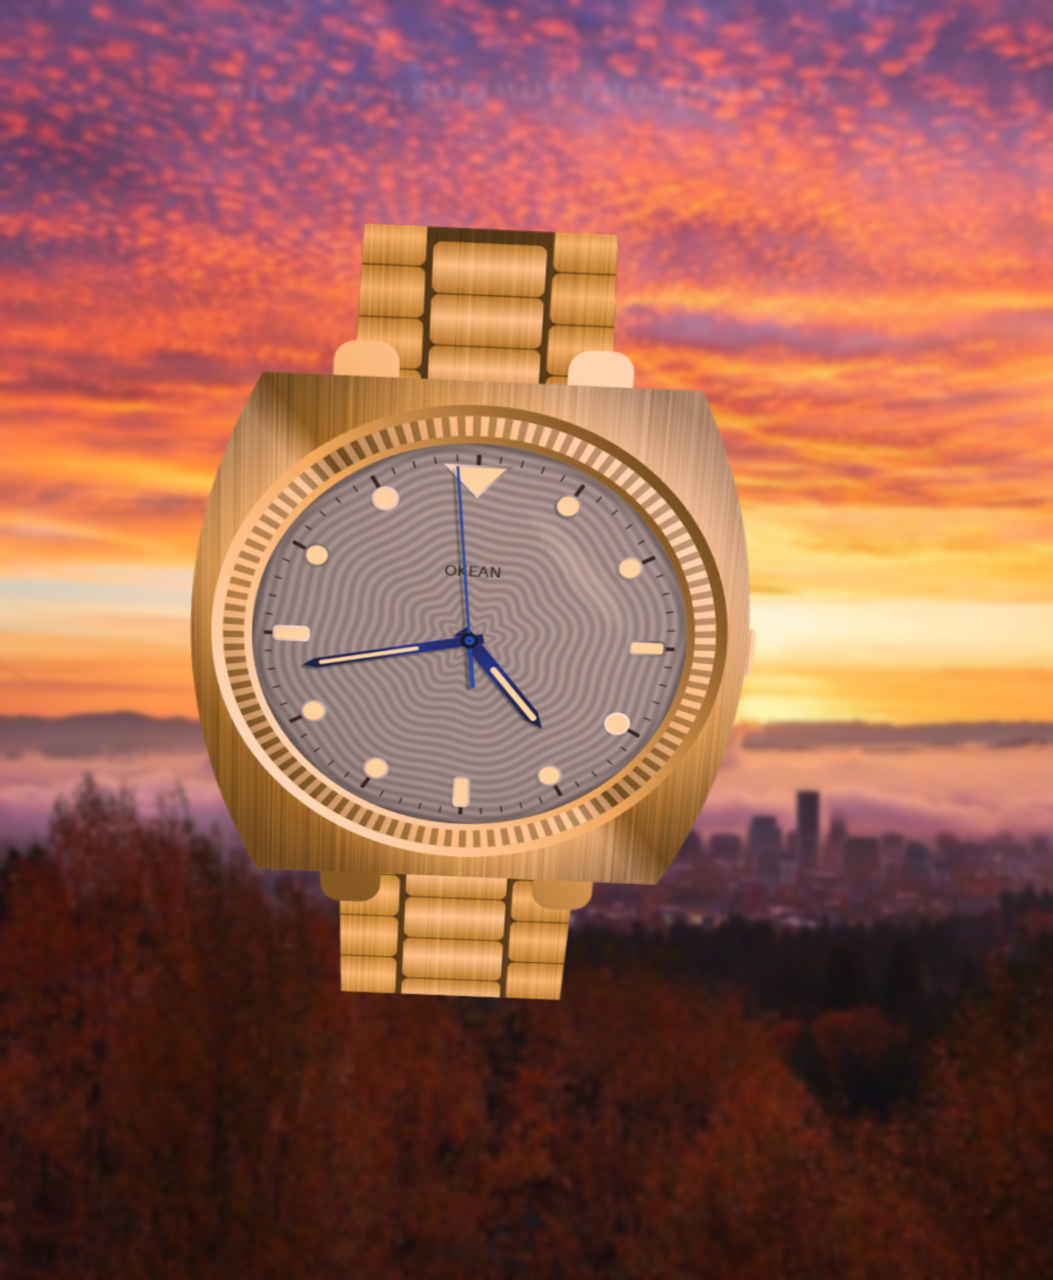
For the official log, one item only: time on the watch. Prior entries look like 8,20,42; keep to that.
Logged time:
4,42,59
